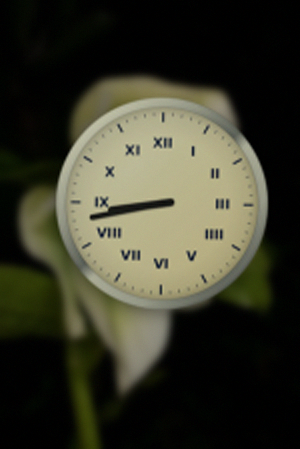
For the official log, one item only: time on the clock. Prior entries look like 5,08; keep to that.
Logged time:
8,43
